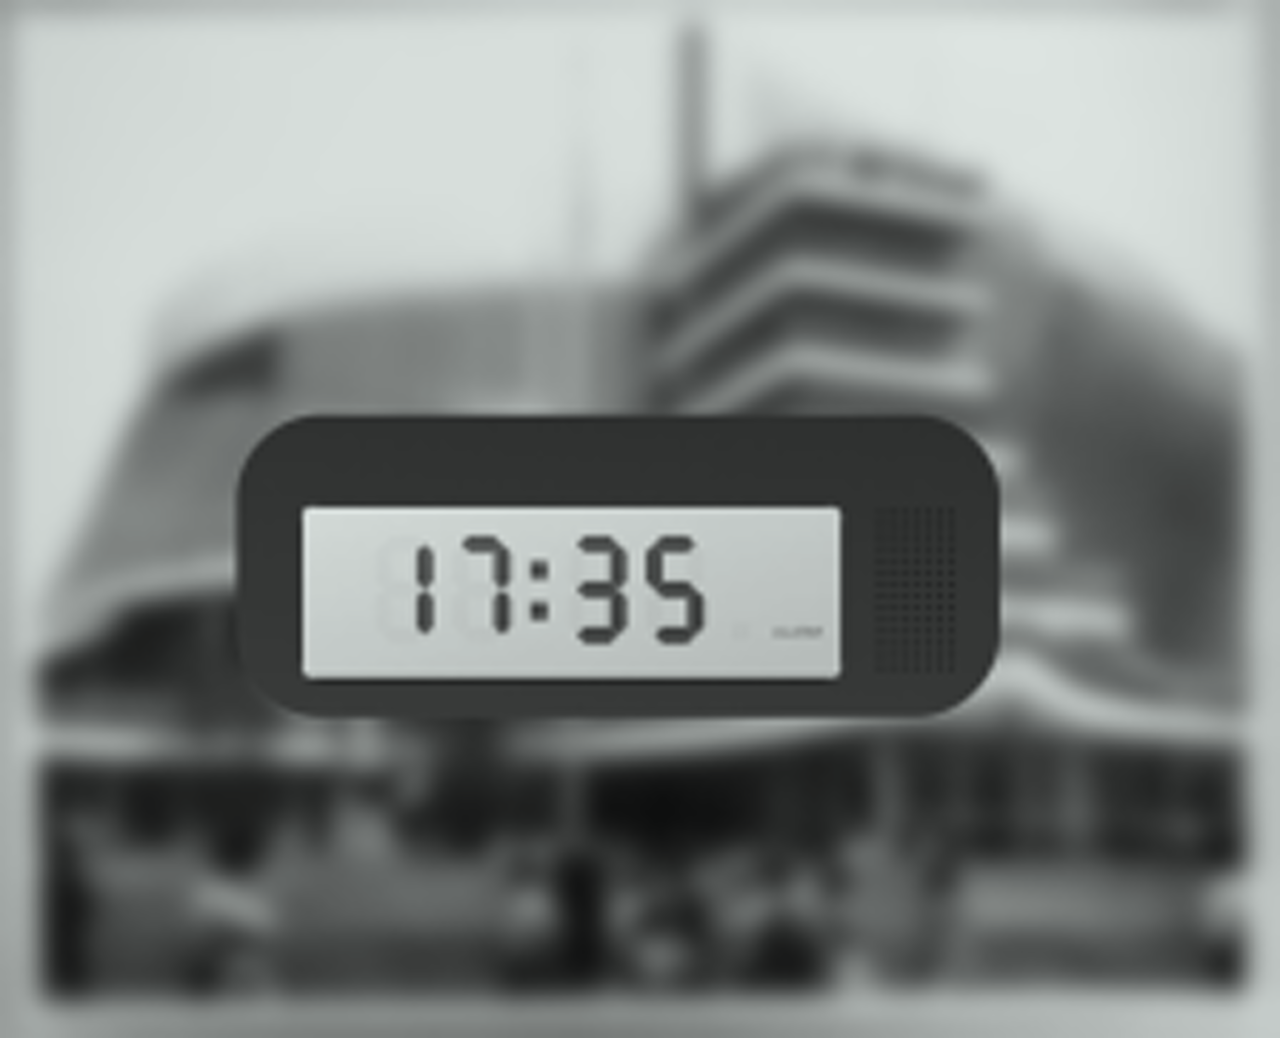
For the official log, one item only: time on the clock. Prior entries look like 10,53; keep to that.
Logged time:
17,35
